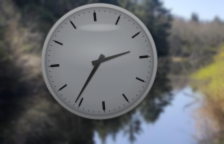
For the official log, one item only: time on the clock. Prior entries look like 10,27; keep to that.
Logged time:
2,36
